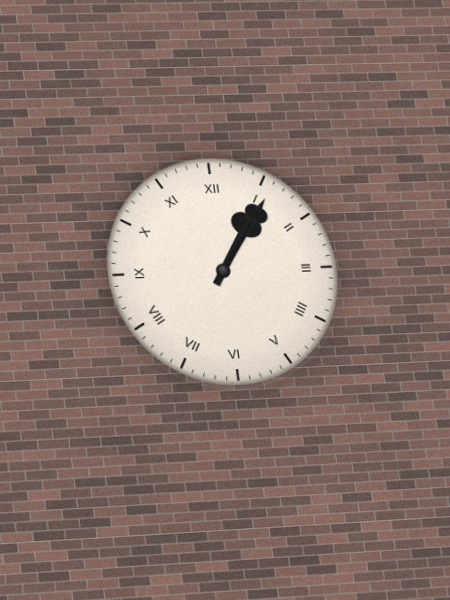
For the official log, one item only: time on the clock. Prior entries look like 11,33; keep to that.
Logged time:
1,06
